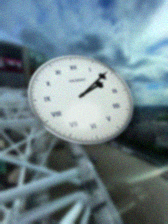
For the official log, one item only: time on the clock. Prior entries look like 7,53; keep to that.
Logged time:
2,09
